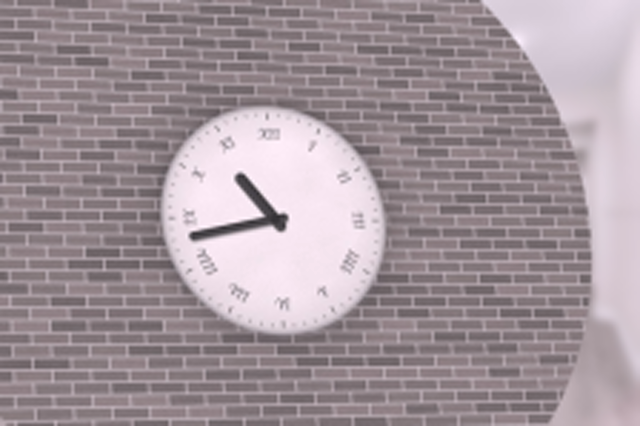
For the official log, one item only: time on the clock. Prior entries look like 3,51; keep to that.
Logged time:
10,43
